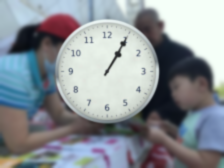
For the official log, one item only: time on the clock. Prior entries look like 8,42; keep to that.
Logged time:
1,05
